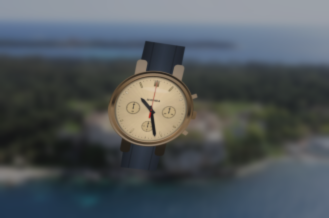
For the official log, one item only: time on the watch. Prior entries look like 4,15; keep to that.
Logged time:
10,27
